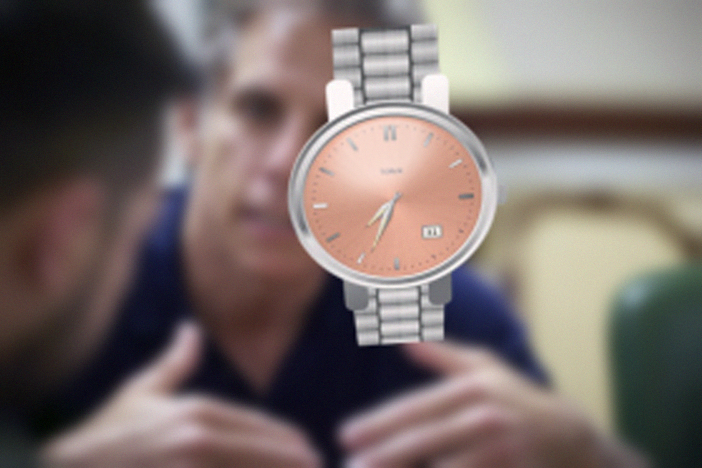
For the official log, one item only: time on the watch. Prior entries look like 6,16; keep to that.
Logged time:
7,34
